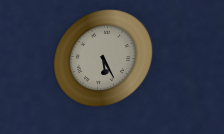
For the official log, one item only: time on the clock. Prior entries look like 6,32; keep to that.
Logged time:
5,24
